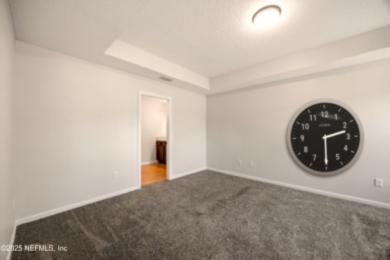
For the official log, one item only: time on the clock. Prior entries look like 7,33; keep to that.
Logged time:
2,30
